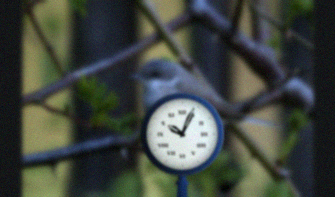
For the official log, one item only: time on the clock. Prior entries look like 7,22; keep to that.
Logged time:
10,04
